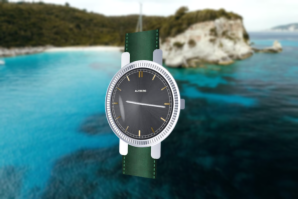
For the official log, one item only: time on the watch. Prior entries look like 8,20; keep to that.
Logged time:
9,16
